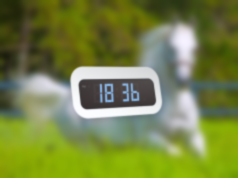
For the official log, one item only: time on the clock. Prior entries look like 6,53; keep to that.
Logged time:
18,36
